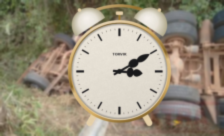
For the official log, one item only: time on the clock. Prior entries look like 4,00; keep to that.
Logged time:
3,10
